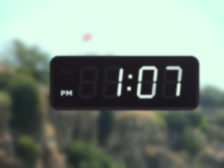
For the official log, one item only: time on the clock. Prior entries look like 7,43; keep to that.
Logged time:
1,07
